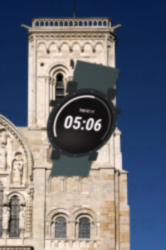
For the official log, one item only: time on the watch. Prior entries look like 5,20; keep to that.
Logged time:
5,06
